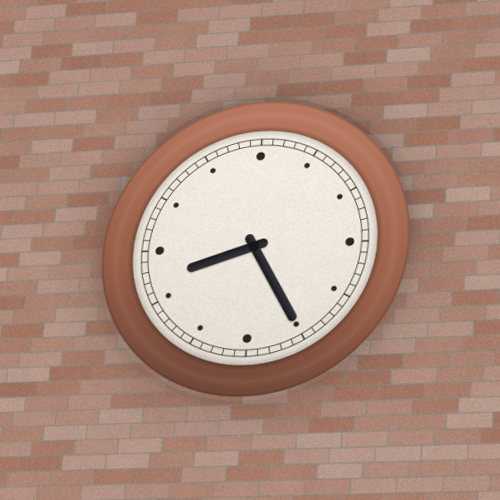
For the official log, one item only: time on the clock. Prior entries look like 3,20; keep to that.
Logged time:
8,25
